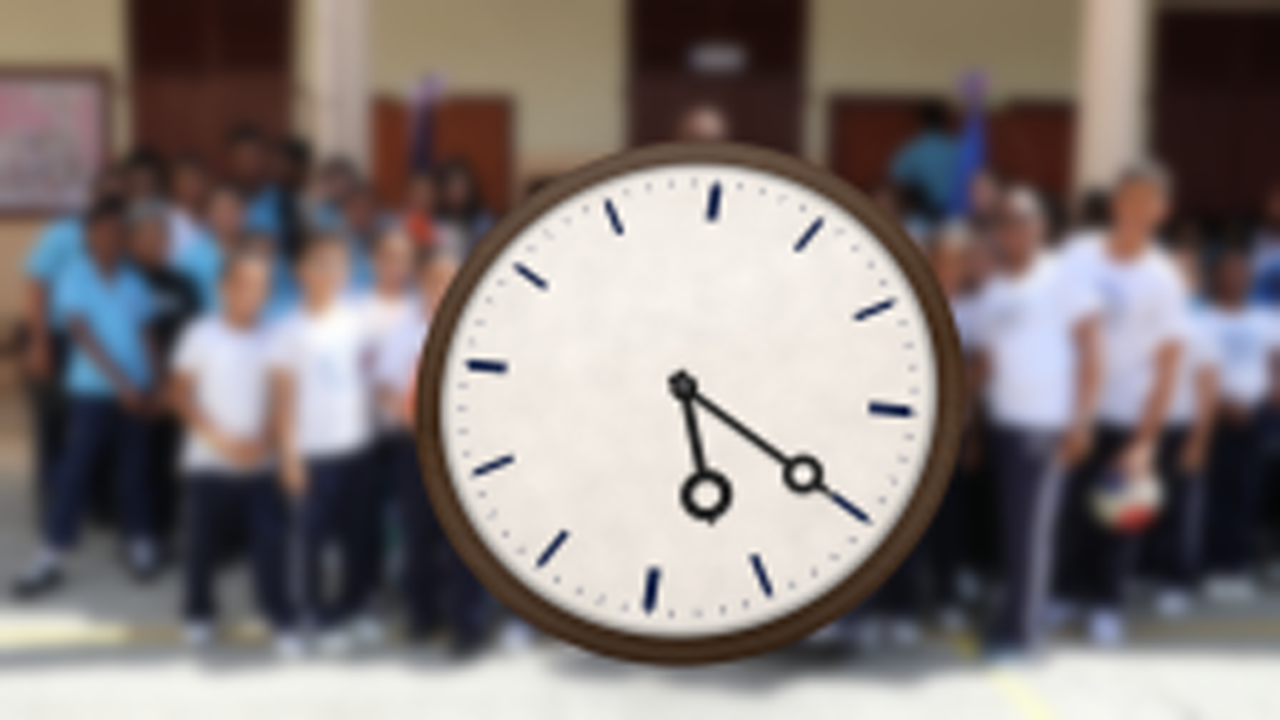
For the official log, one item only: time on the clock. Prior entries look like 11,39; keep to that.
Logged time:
5,20
